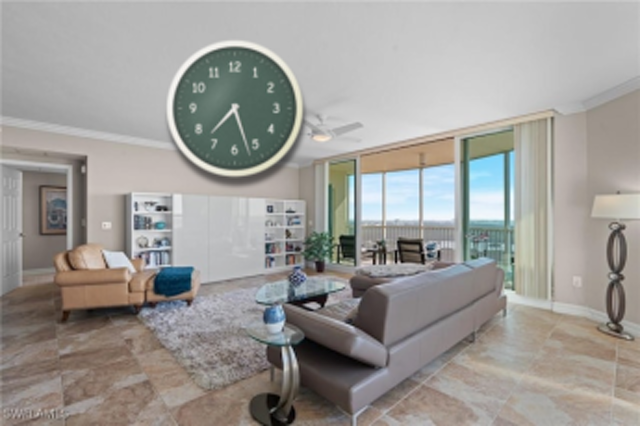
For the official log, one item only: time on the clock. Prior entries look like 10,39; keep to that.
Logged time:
7,27
